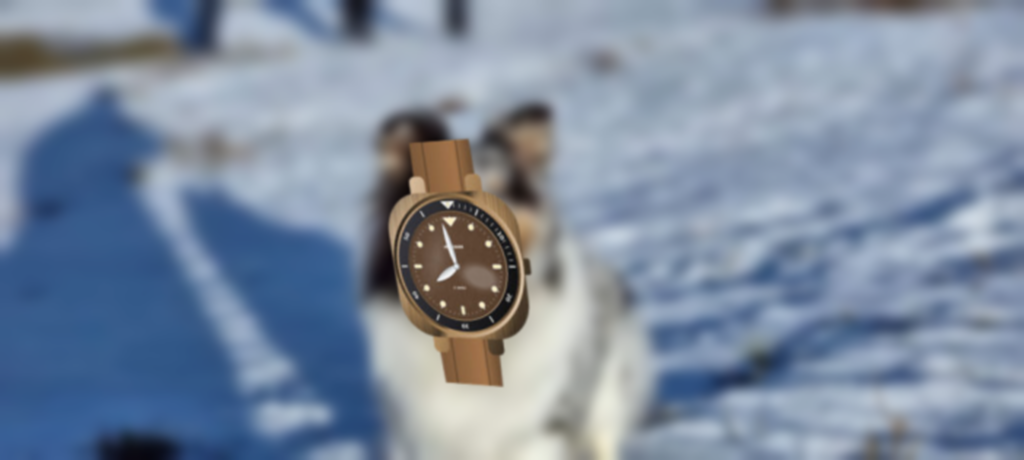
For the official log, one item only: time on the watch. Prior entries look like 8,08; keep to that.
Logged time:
7,58
